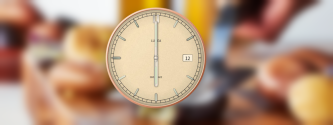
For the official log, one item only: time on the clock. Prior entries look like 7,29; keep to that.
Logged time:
6,00
